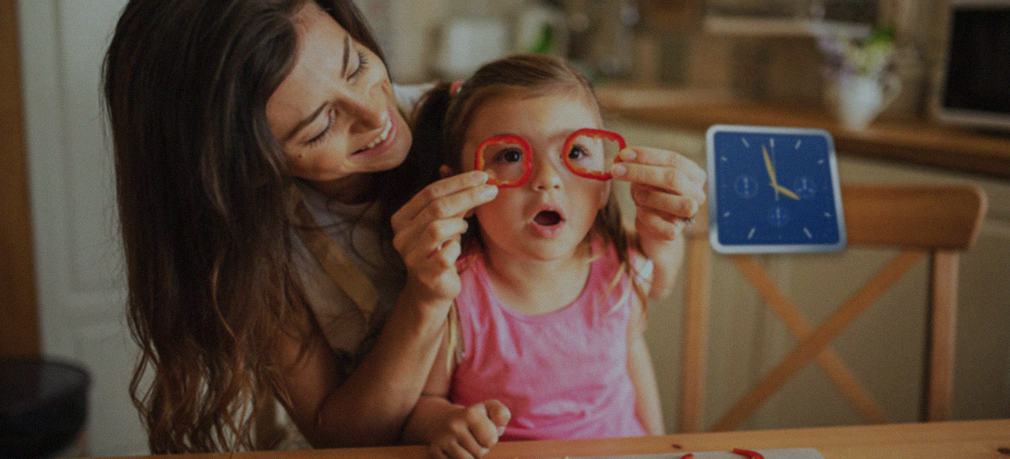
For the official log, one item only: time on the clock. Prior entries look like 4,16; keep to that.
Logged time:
3,58
